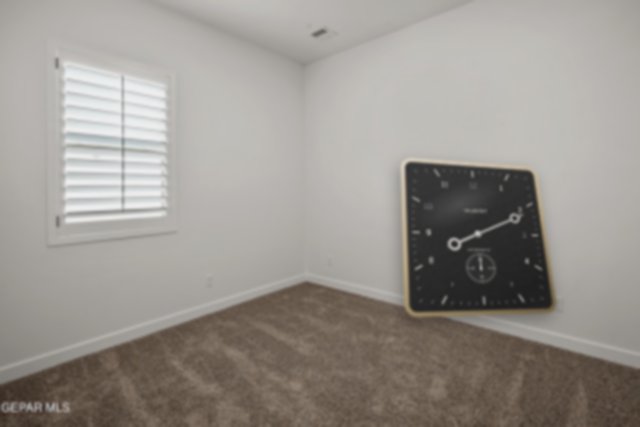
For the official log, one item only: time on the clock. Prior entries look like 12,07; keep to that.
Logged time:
8,11
